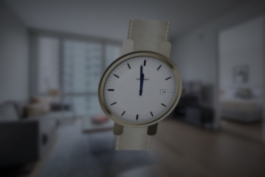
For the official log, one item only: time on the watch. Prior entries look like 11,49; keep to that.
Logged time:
11,59
